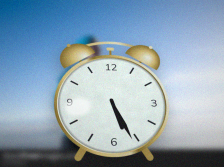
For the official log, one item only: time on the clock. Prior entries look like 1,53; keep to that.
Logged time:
5,26
